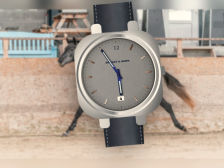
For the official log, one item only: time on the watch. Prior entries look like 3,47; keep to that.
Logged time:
5,55
